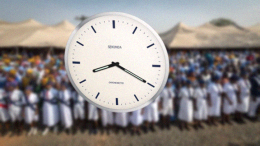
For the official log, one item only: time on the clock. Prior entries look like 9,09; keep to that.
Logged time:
8,20
